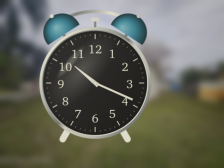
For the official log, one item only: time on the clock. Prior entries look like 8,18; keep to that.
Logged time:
10,19
